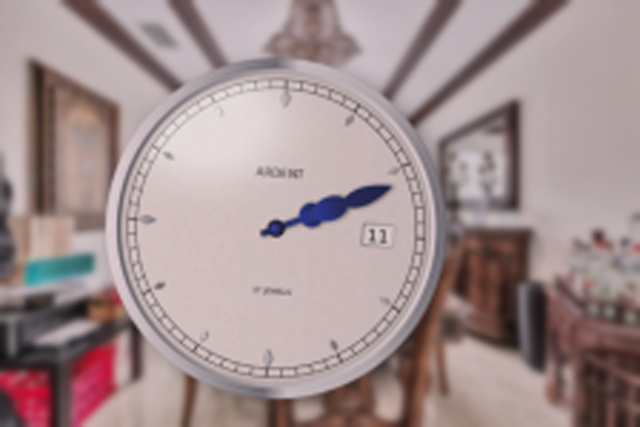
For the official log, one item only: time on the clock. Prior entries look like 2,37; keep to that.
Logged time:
2,11
